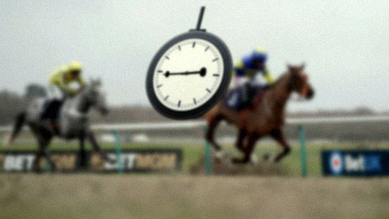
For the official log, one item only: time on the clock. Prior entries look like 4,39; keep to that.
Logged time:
2,44
